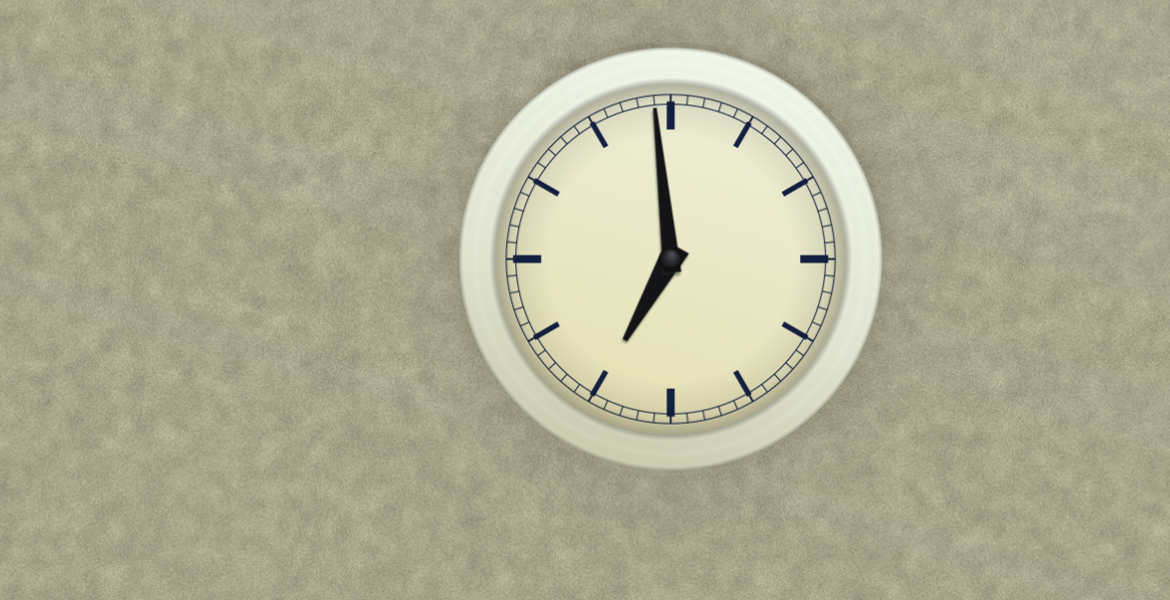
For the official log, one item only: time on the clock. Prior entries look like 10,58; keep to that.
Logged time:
6,59
